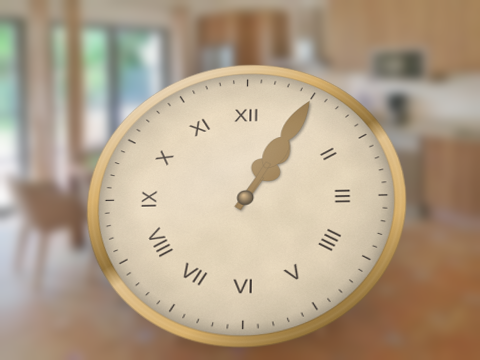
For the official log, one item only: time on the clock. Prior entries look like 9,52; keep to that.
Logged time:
1,05
